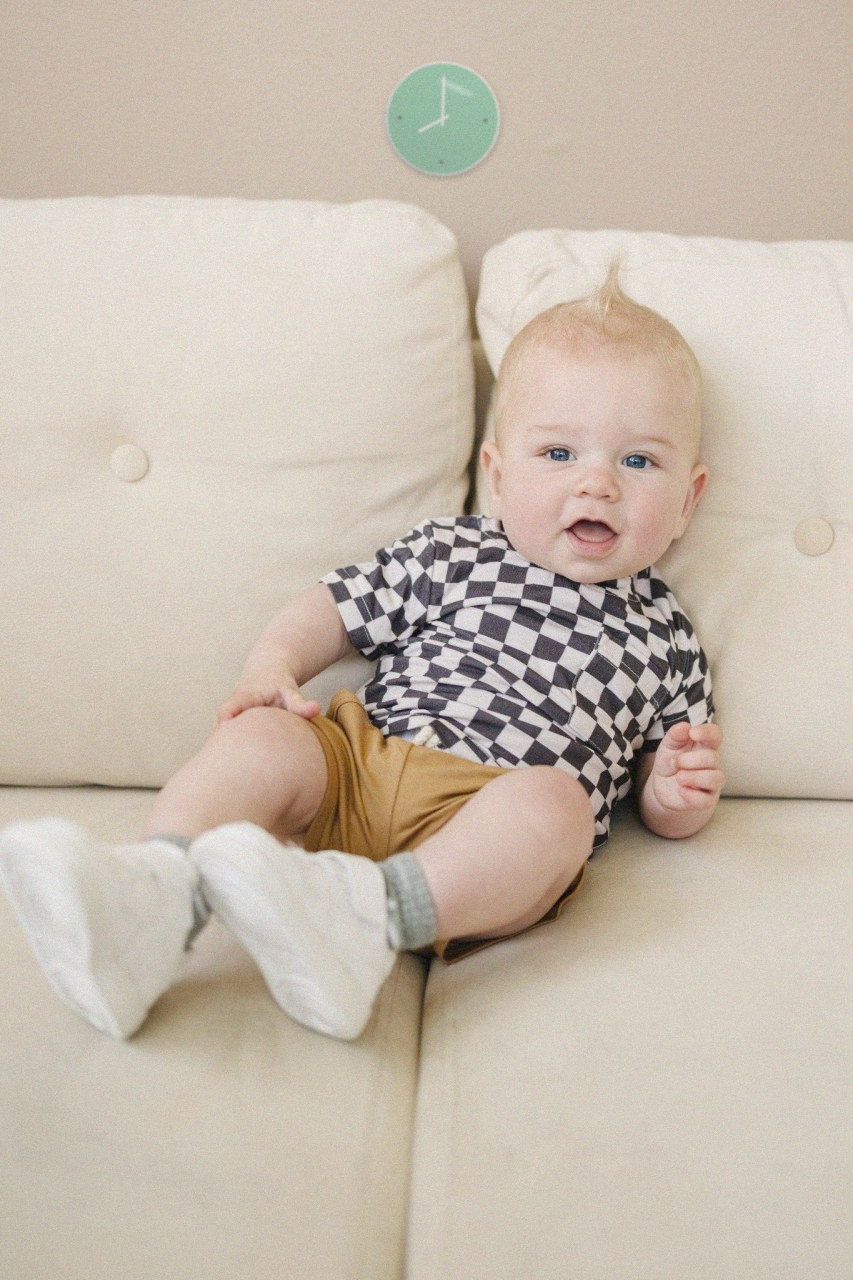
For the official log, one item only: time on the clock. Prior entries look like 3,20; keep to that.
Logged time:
8,00
